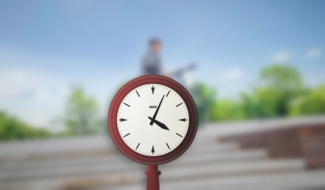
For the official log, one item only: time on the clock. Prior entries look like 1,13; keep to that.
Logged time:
4,04
